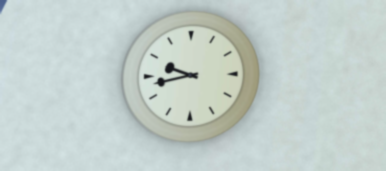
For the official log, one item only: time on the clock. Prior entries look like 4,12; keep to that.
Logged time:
9,43
